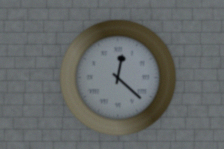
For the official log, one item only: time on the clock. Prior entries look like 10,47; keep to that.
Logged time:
12,22
